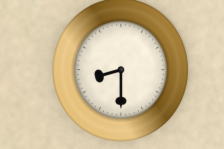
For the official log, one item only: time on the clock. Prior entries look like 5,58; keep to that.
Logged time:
8,30
